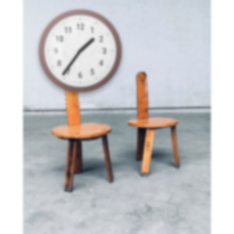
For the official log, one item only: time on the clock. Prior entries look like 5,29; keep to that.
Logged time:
1,36
